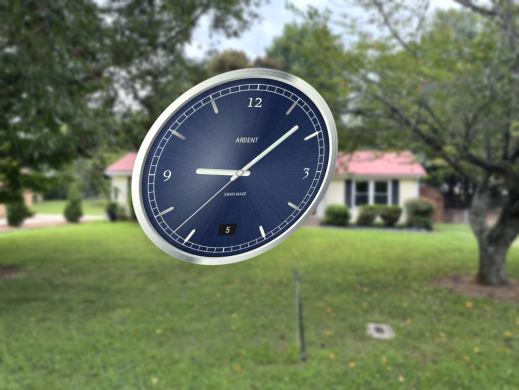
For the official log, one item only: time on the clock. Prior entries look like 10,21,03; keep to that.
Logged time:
9,07,37
